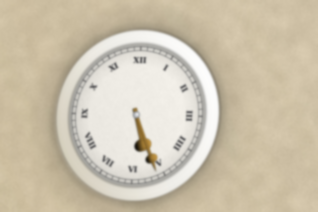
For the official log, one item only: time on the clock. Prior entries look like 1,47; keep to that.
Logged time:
5,26
